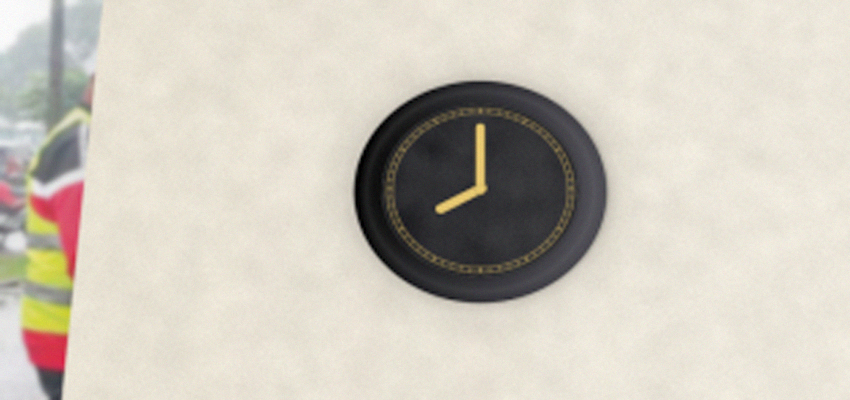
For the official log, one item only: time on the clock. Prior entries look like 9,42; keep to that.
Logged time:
8,00
